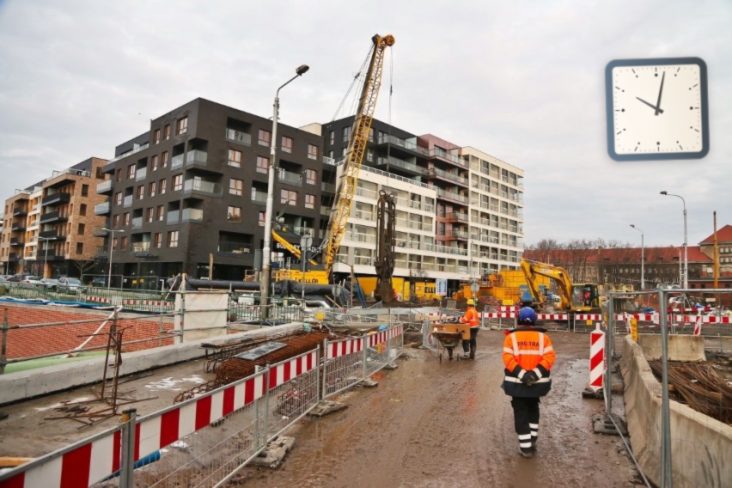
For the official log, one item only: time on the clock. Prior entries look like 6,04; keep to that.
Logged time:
10,02
